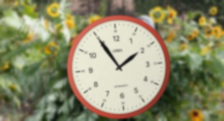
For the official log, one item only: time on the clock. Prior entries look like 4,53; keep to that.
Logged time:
1,55
